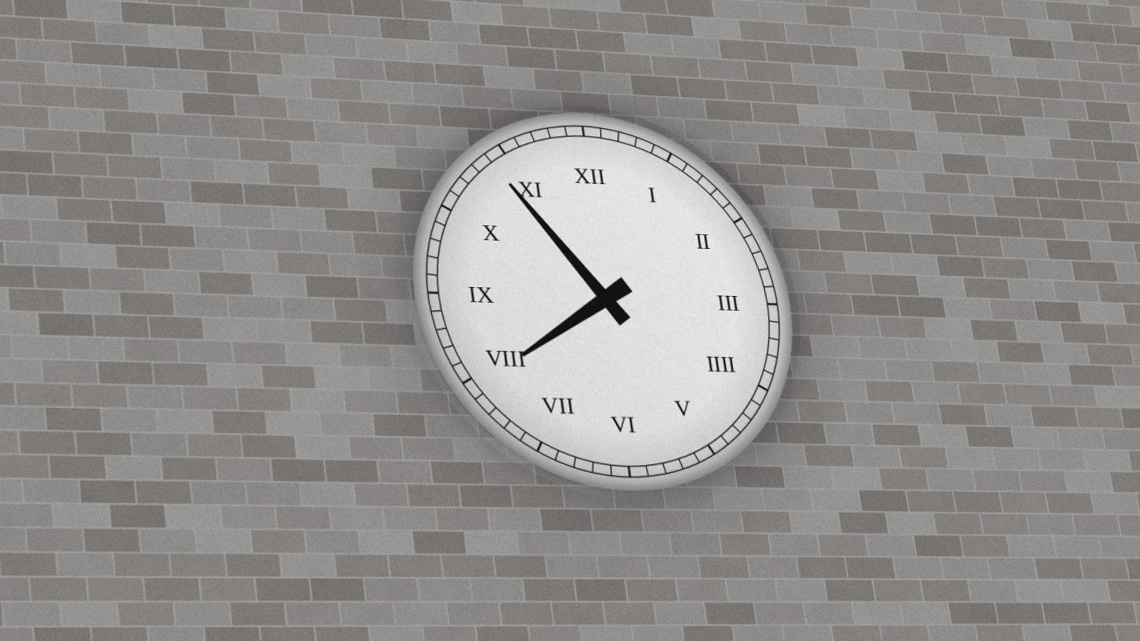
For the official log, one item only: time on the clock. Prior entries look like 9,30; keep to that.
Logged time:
7,54
